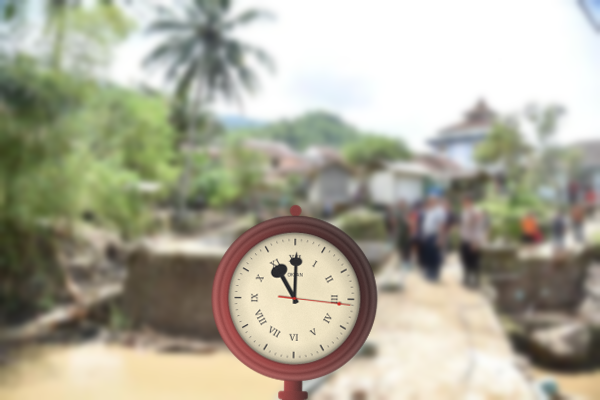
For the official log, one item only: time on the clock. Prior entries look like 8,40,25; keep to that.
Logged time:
11,00,16
